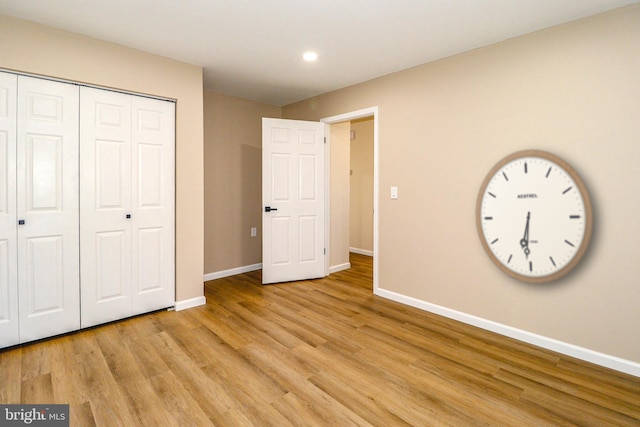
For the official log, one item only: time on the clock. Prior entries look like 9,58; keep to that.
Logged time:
6,31
